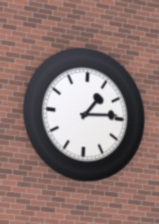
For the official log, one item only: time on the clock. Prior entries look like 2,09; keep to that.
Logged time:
1,14
